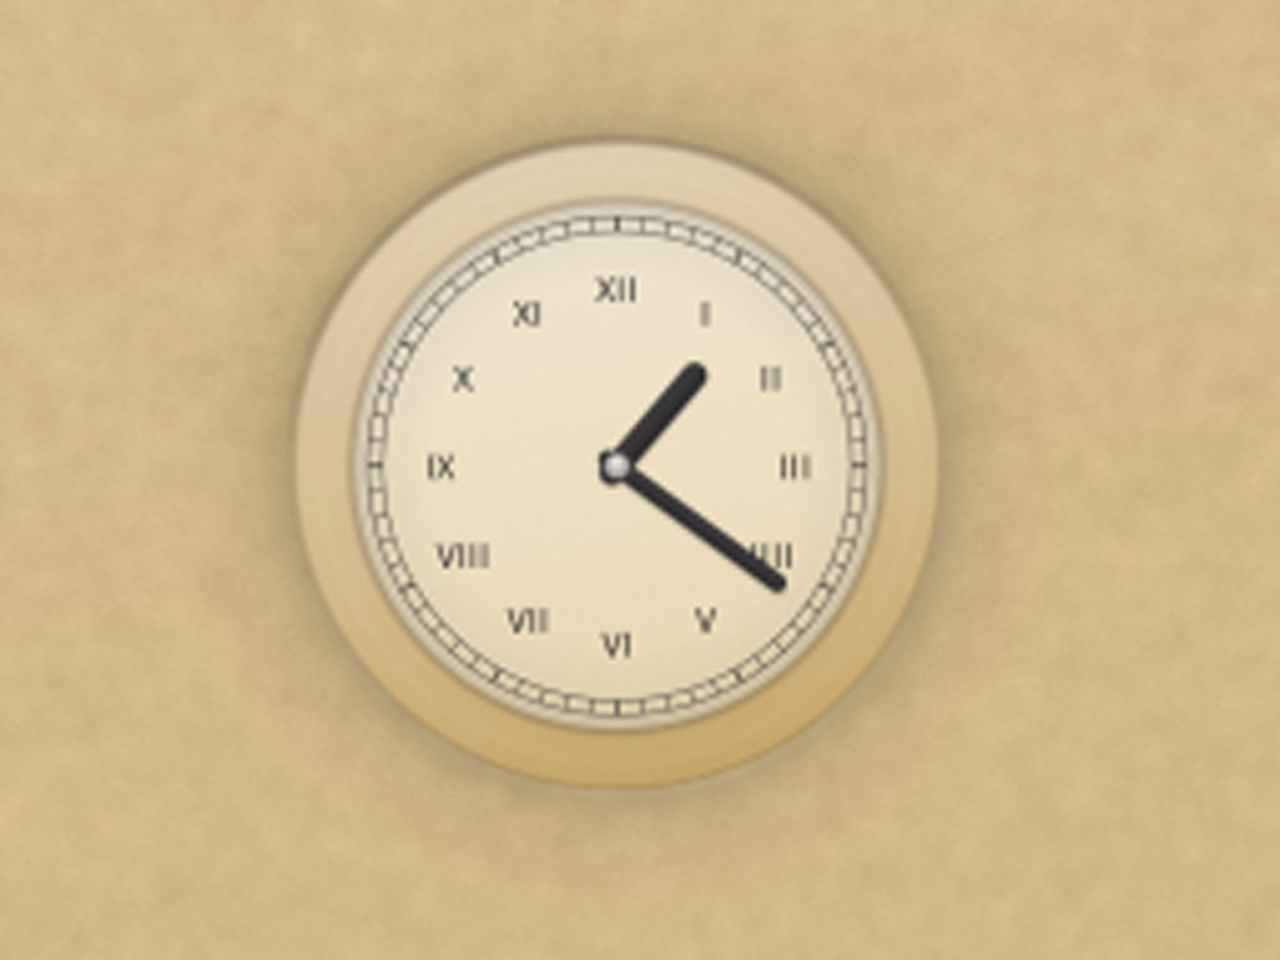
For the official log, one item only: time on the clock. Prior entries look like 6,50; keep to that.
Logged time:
1,21
